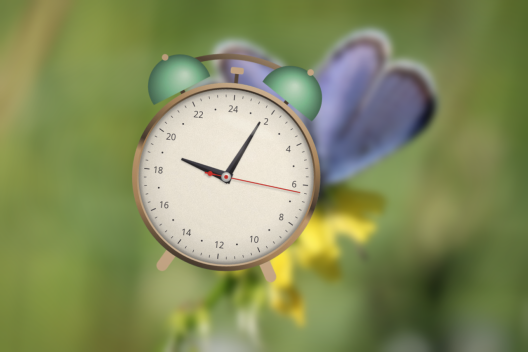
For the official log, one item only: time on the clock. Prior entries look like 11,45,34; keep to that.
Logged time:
19,04,16
